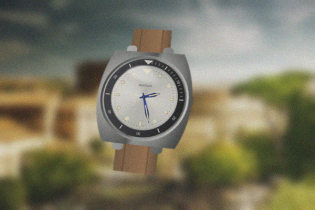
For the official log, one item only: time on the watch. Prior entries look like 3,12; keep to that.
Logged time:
2,27
